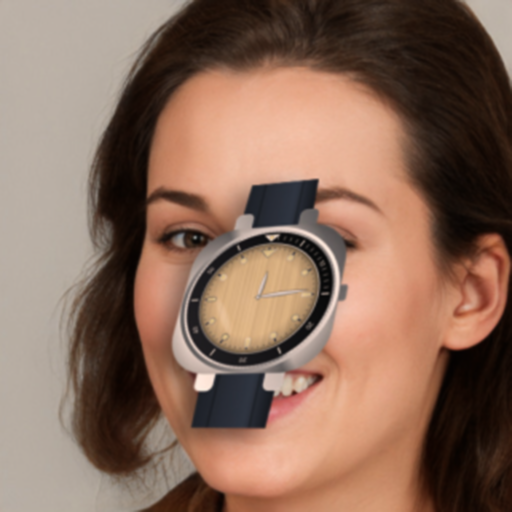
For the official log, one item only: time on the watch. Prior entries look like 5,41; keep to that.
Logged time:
12,14
